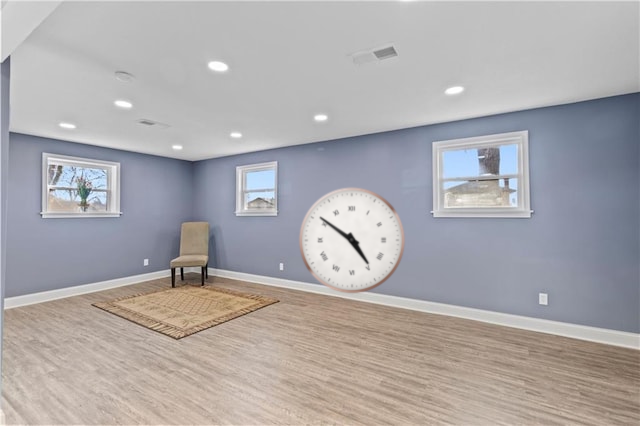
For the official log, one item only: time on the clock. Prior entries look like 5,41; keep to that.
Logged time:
4,51
